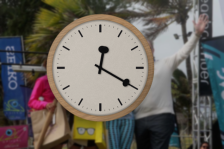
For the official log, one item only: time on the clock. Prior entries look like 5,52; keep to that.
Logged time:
12,20
